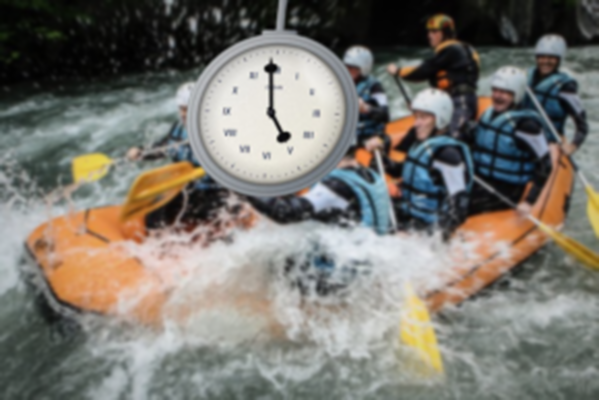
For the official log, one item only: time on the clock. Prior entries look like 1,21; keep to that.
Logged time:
4,59
